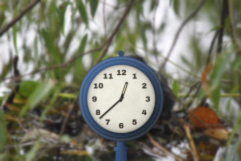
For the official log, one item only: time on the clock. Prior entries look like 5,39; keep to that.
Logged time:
12,38
